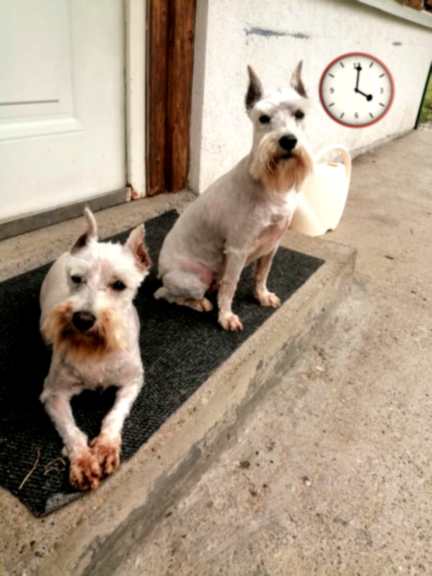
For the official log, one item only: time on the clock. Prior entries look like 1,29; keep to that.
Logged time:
4,01
